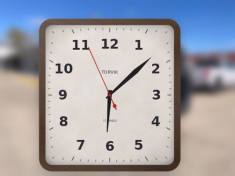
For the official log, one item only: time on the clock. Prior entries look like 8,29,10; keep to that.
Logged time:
6,07,56
